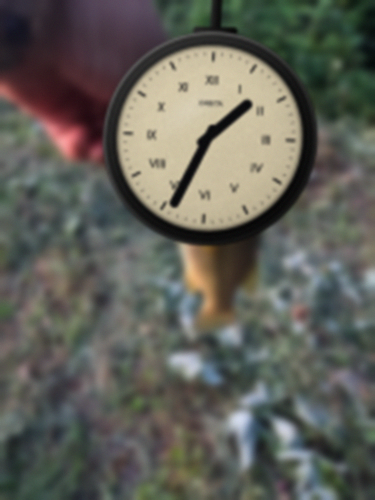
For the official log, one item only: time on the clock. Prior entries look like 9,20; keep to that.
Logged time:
1,34
